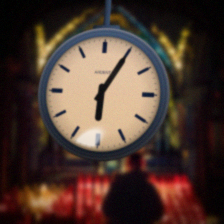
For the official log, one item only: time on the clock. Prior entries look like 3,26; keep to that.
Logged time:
6,05
